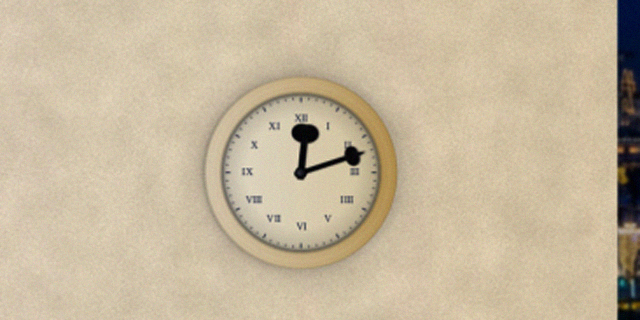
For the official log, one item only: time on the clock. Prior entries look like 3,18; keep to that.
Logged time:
12,12
